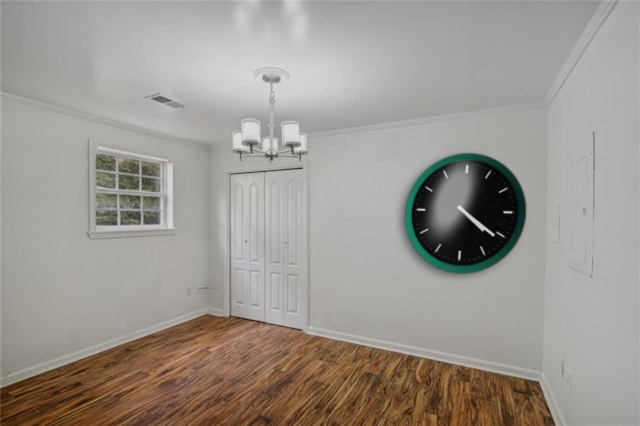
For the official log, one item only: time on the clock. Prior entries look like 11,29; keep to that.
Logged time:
4,21
